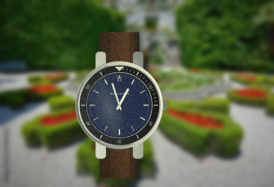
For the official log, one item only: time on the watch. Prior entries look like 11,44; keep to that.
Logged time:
12,57
